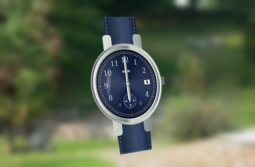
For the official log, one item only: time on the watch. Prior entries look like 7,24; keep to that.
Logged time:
6,00
